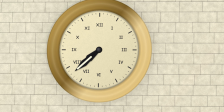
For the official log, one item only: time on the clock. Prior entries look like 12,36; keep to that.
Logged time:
7,38
